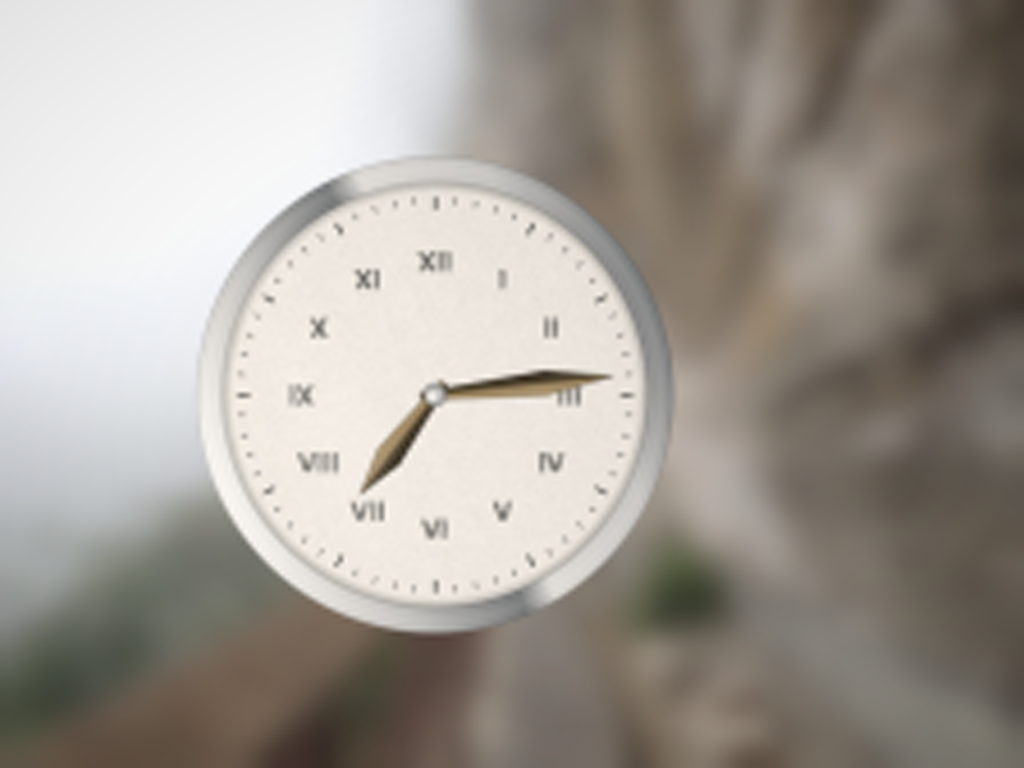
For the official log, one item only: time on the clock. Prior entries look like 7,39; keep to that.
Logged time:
7,14
